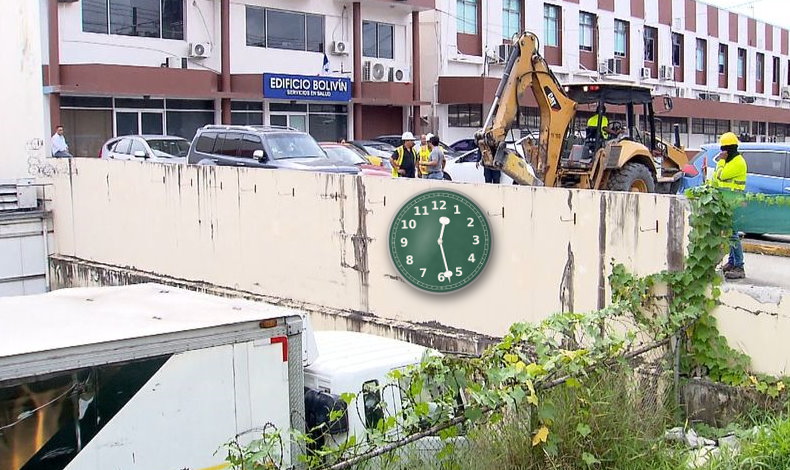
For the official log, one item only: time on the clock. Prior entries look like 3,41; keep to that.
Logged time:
12,28
